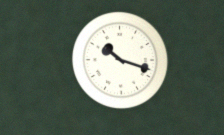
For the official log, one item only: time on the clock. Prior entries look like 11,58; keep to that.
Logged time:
10,18
